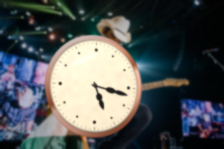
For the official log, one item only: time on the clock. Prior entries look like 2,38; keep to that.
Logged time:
5,17
